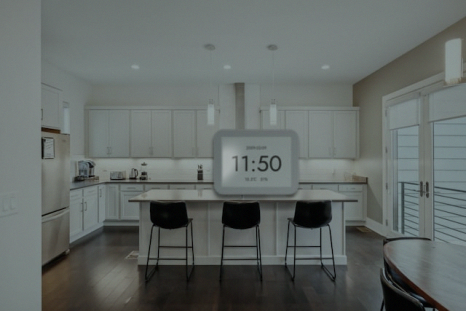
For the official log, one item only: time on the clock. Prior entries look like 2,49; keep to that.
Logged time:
11,50
